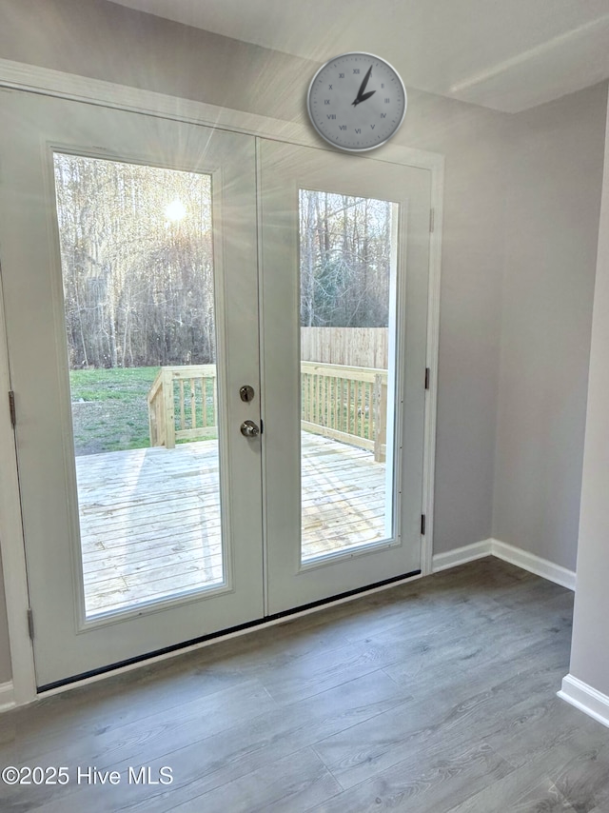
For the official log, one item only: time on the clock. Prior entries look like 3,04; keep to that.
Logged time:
2,04
